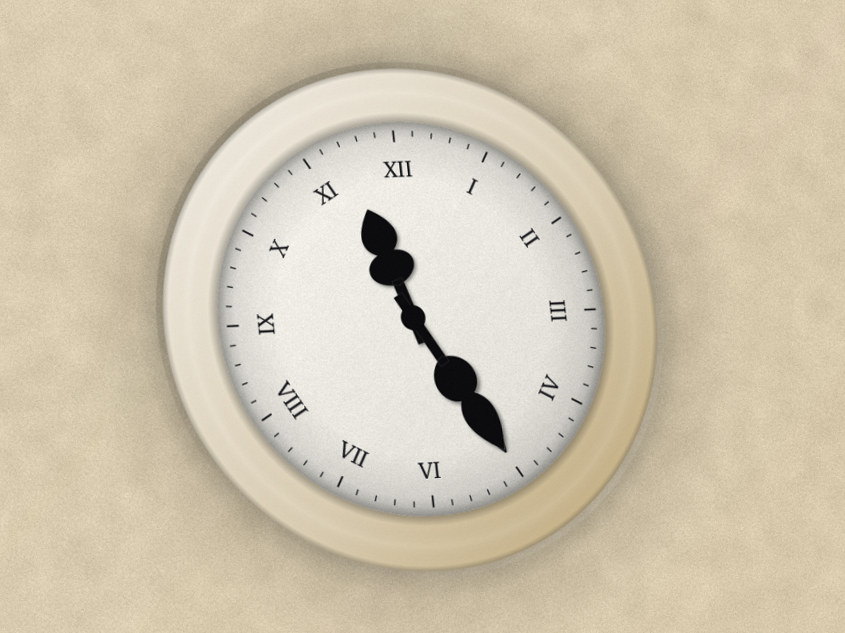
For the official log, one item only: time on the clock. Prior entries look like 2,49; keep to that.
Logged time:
11,25
